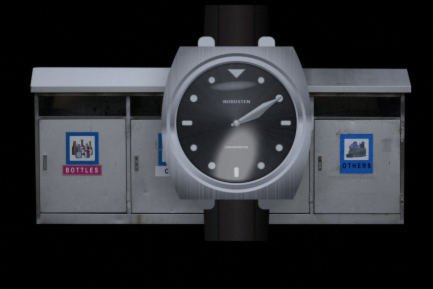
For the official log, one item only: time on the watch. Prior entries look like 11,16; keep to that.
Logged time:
2,10
